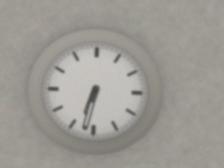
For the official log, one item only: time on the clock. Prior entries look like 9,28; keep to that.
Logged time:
6,32
